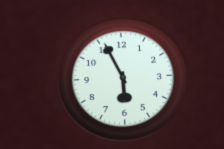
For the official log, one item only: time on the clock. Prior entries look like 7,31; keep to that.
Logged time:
5,56
